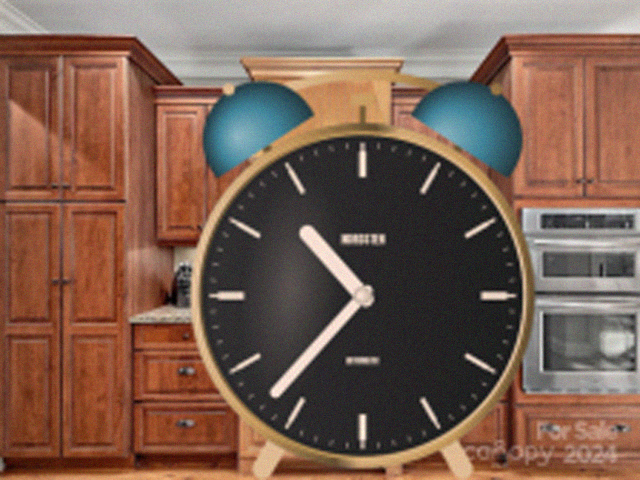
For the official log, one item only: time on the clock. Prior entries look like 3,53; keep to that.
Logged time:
10,37
